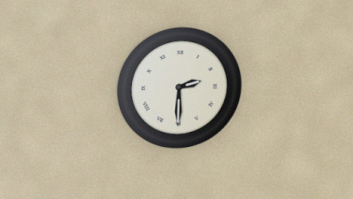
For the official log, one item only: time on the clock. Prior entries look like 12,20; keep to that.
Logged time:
2,30
